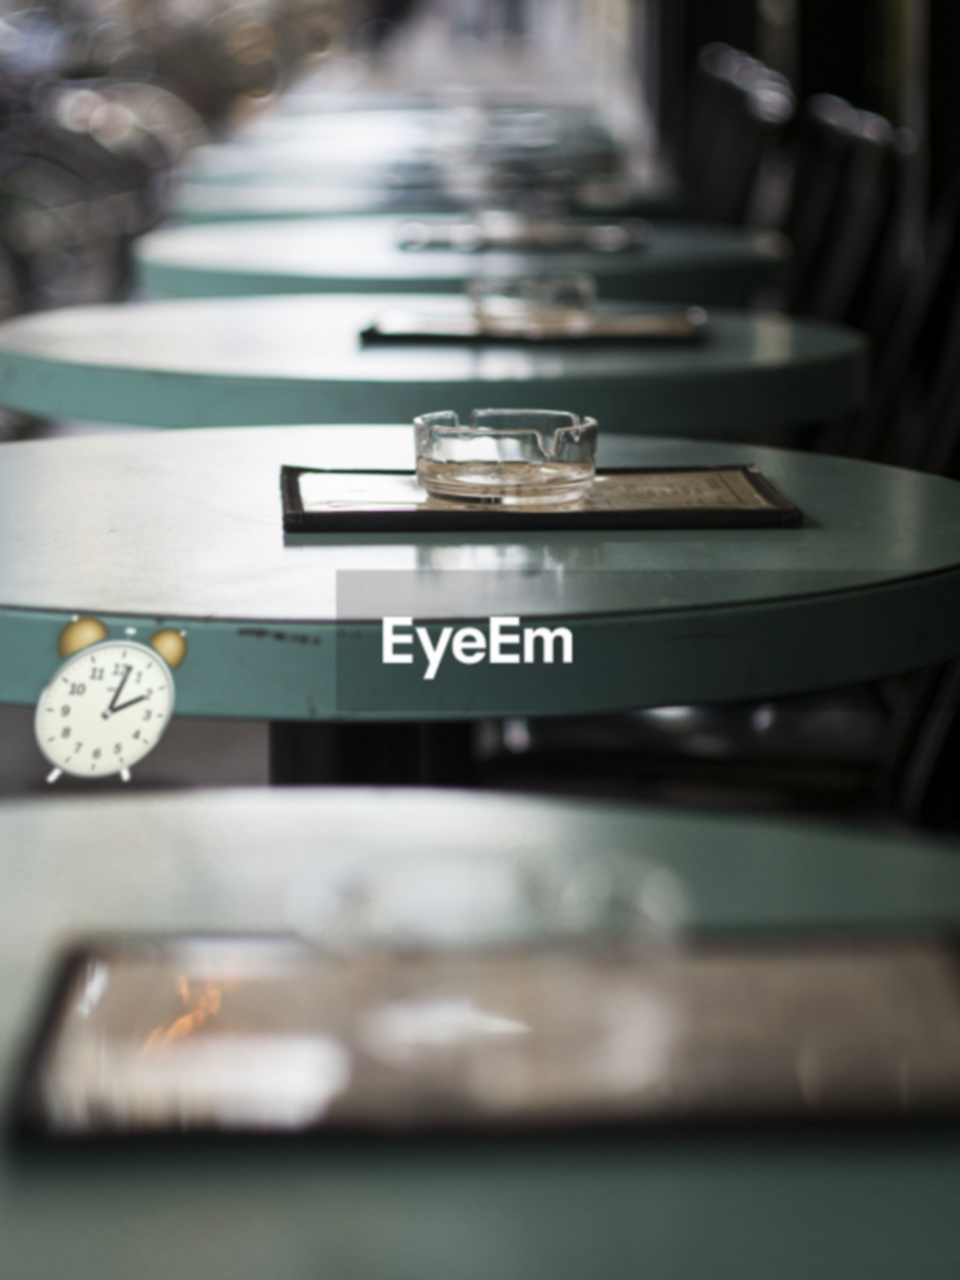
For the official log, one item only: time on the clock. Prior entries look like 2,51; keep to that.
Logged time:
2,02
